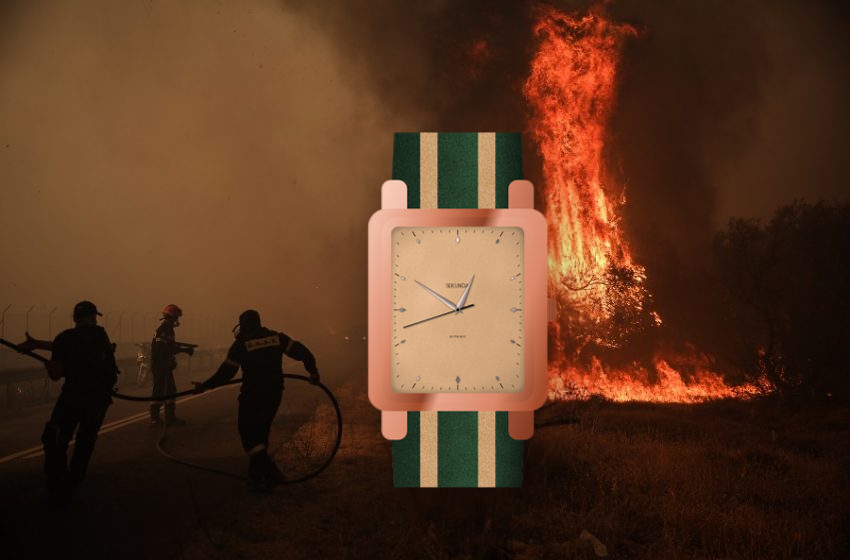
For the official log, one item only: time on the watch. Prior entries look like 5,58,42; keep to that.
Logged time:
12,50,42
